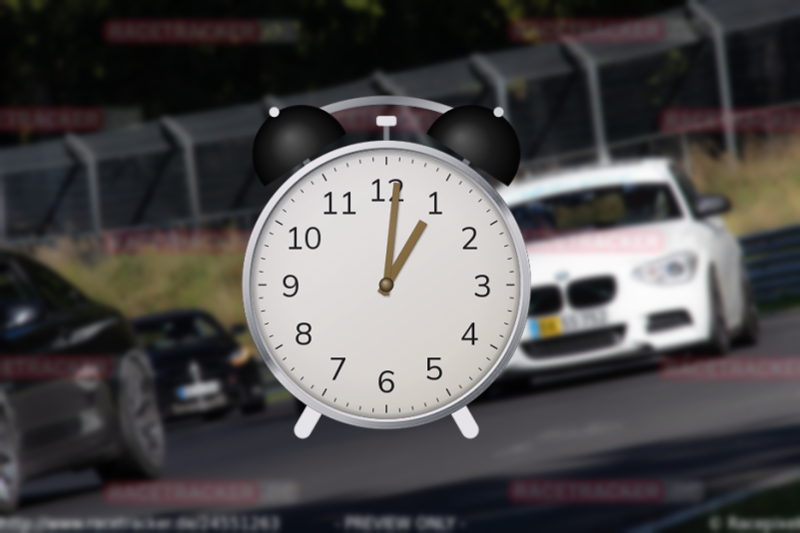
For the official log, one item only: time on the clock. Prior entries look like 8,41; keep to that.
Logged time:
1,01
